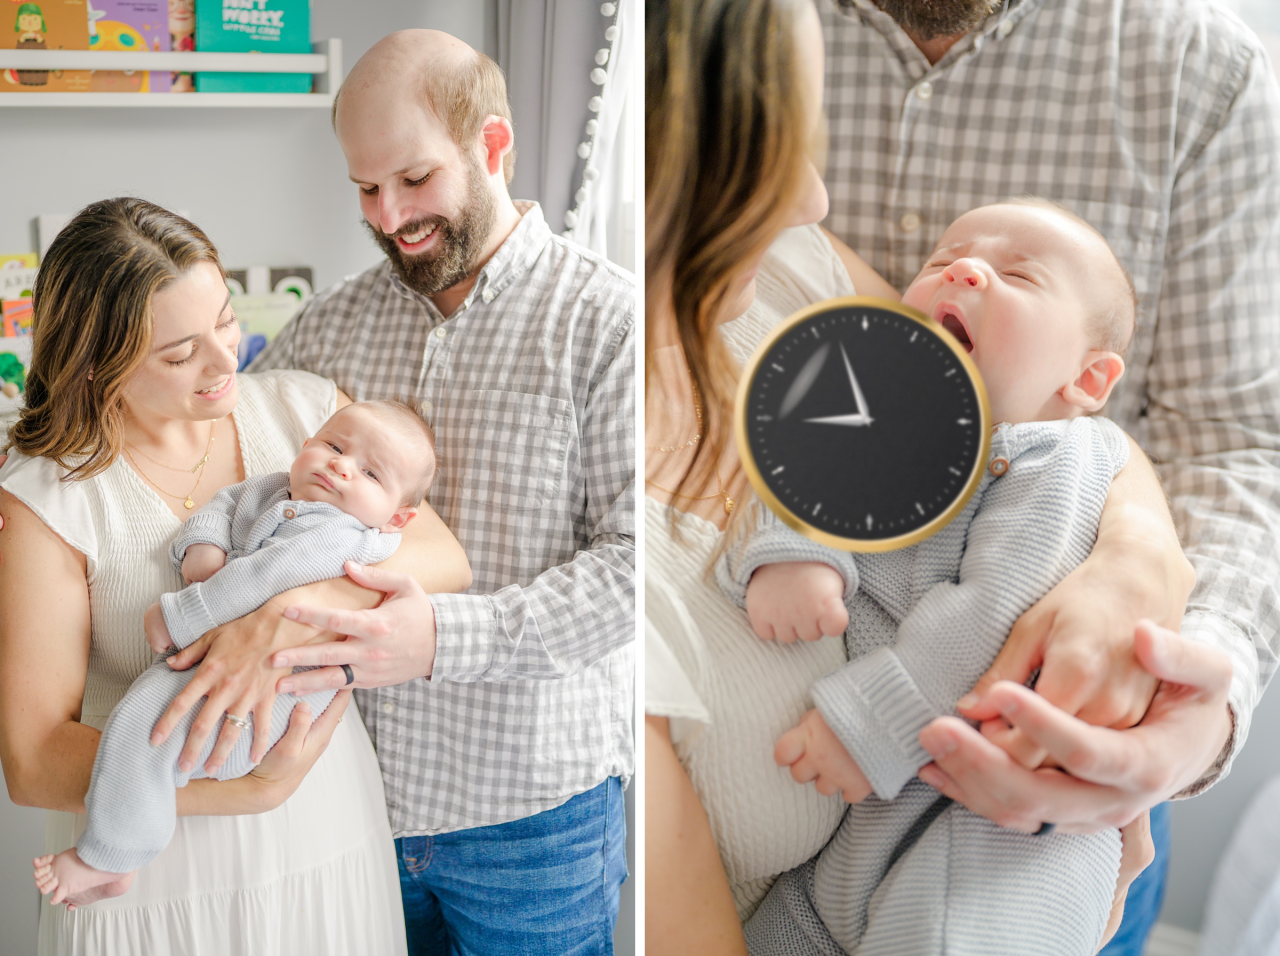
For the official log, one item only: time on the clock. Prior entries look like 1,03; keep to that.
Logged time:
8,57
